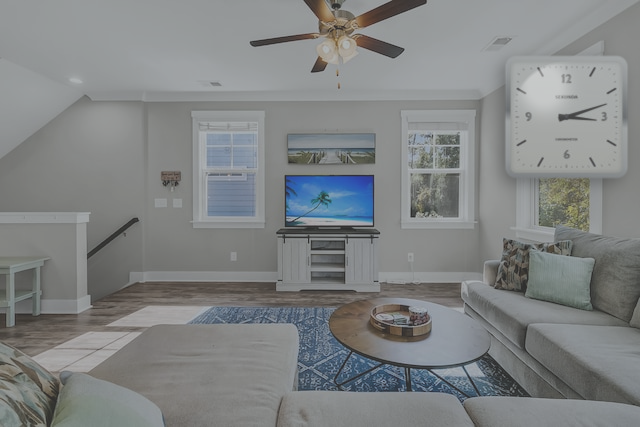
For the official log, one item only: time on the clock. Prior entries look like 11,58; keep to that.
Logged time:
3,12
